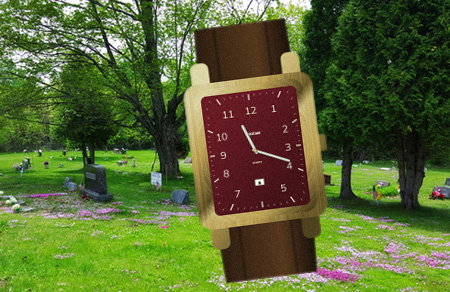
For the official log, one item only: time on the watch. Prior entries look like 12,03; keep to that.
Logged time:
11,19
